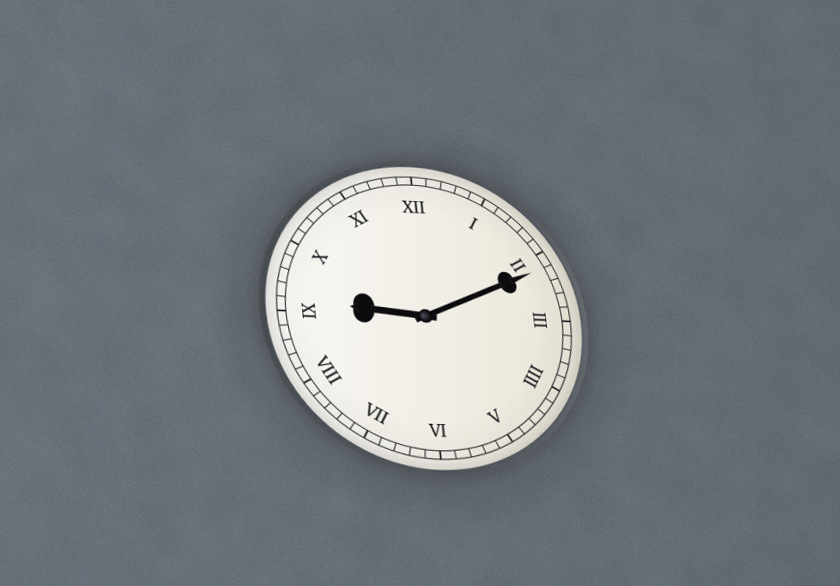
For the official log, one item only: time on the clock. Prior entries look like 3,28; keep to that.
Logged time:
9,11
